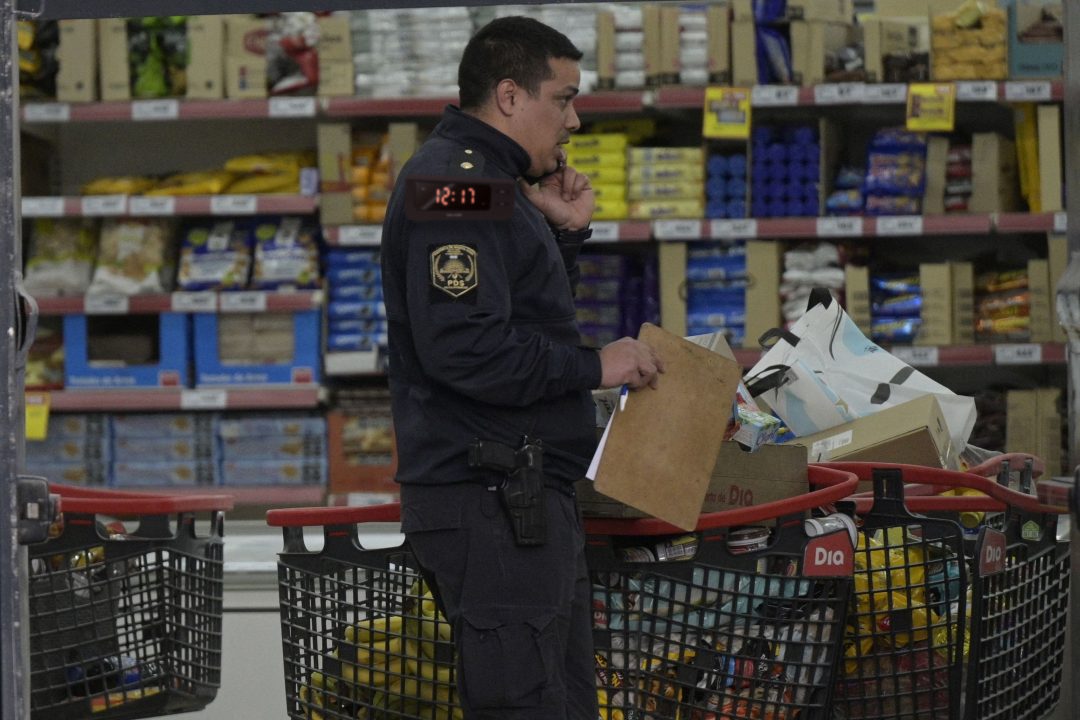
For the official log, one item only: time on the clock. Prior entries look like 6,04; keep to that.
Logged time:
12,17
